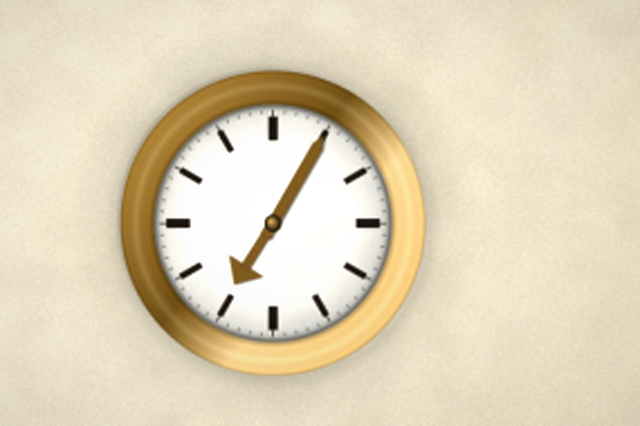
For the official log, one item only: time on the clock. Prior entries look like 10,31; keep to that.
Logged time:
7,05
